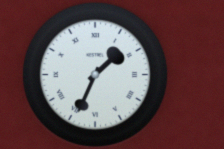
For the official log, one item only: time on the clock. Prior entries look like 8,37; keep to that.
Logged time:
1,34
